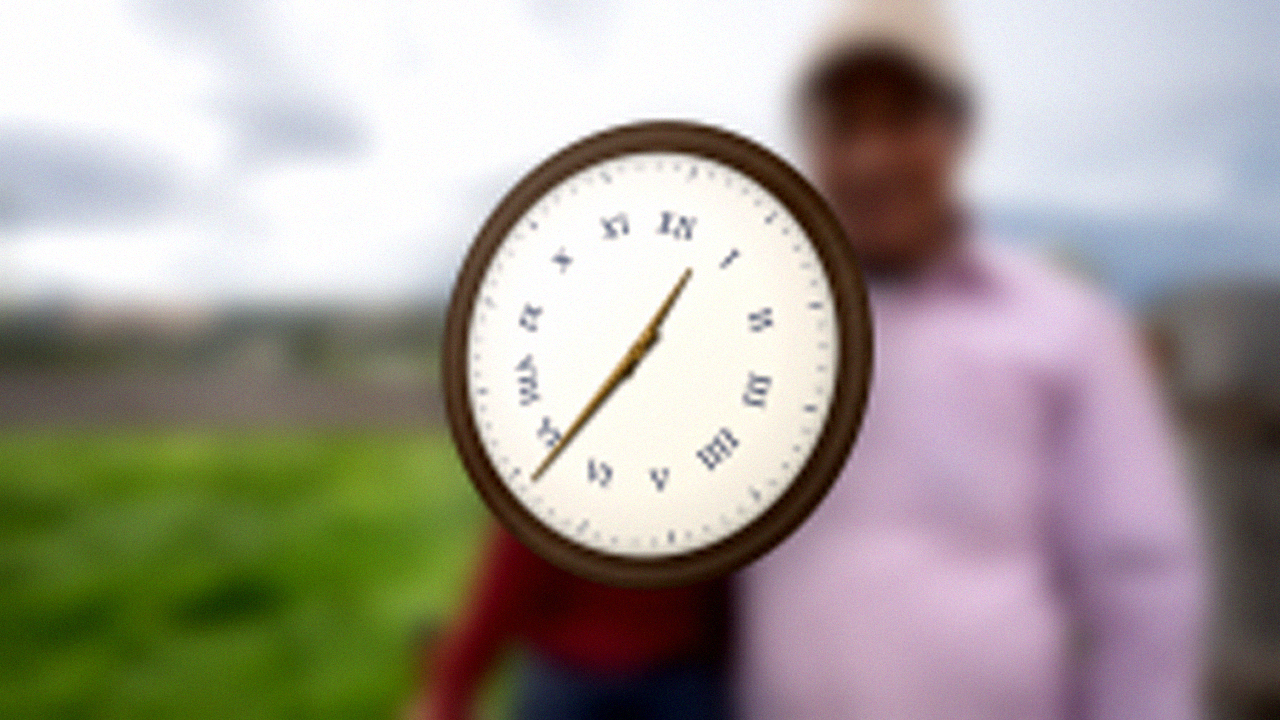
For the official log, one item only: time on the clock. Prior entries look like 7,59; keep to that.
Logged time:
12,34
